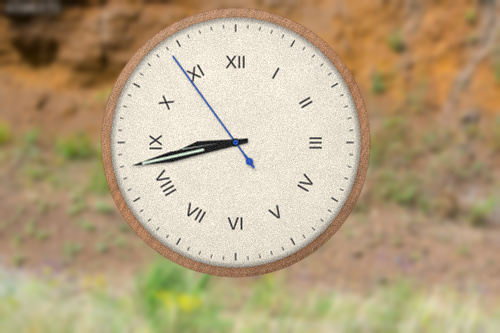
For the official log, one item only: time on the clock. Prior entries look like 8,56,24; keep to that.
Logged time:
8,42,54
